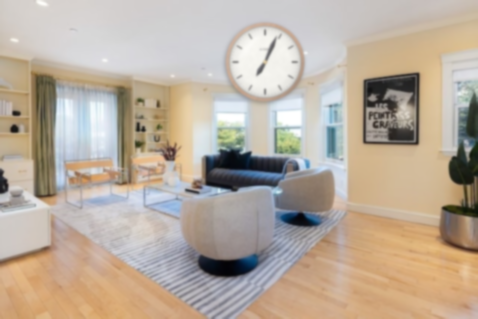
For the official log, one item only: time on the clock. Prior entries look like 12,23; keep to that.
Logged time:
7,04
